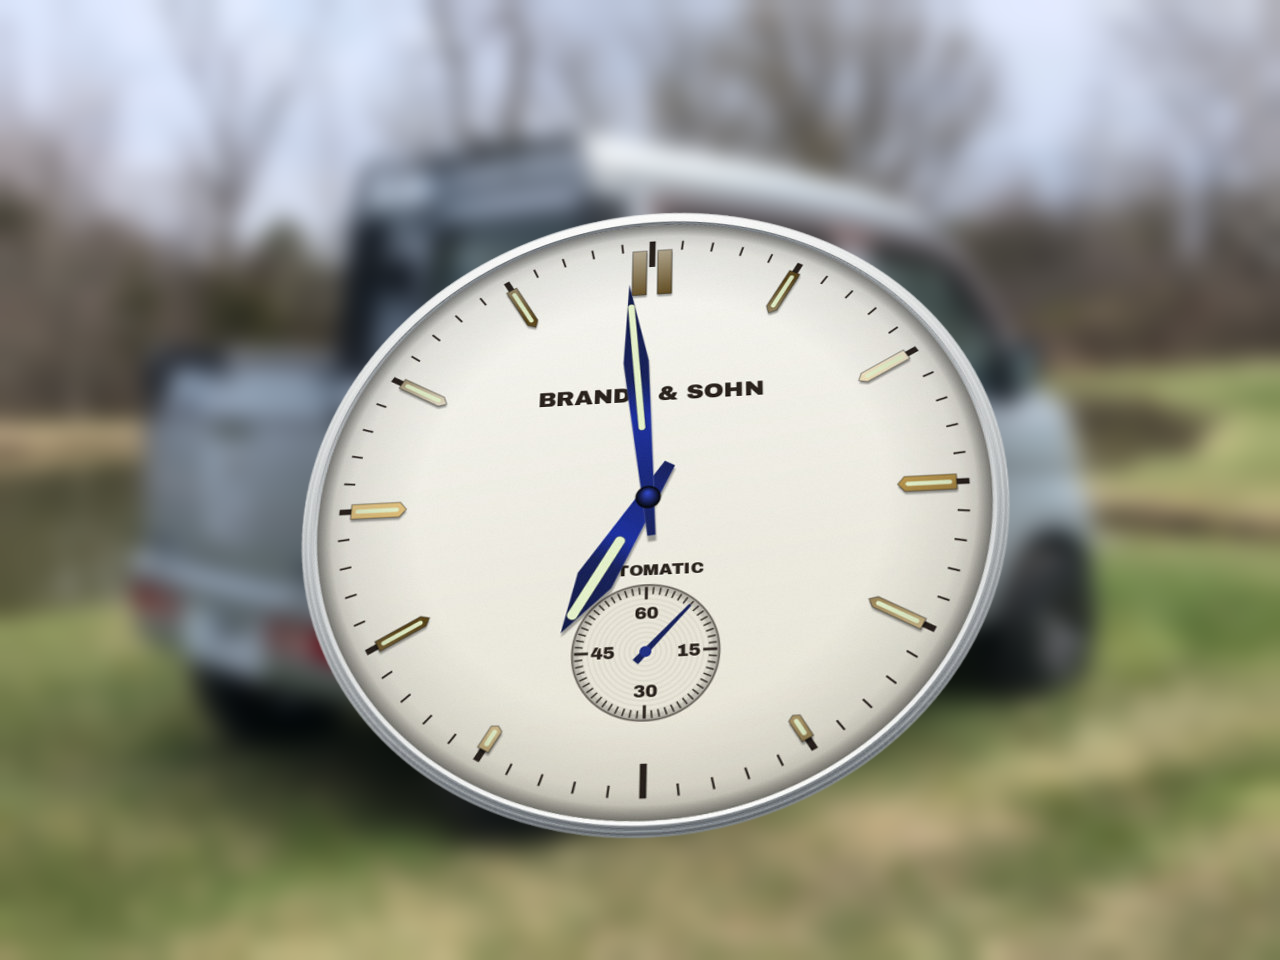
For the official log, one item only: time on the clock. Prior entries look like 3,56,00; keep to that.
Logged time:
6,59,07
